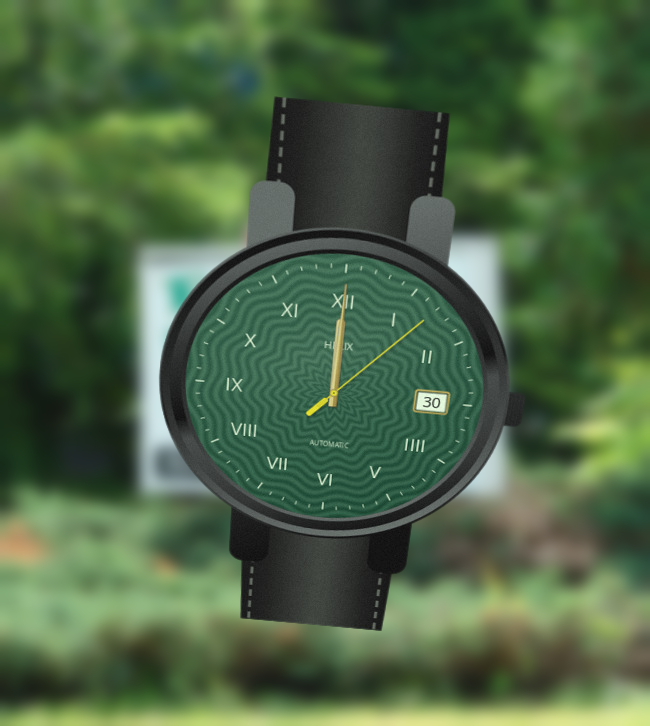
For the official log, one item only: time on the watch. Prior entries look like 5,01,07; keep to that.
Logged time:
12,00,07
